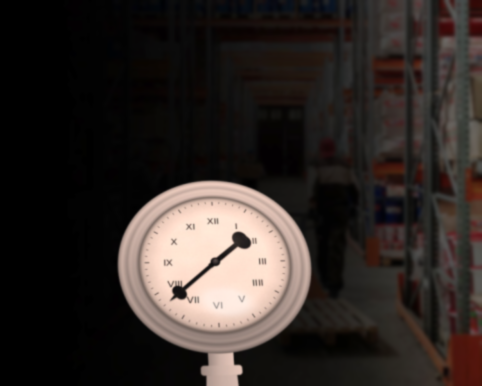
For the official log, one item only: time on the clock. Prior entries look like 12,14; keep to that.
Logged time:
1,38
